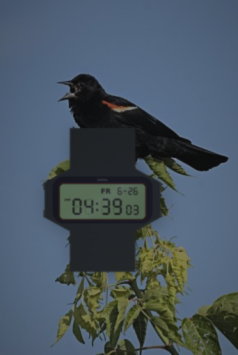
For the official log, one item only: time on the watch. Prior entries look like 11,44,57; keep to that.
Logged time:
4,39,03
